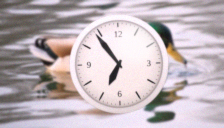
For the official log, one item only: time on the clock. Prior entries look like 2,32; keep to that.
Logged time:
6,54
